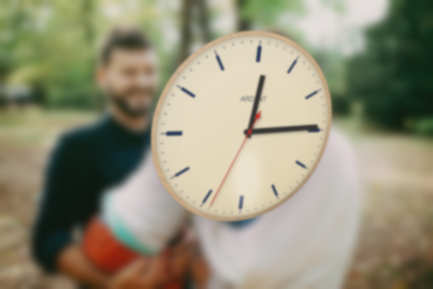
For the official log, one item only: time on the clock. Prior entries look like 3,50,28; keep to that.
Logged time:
12,14,34
